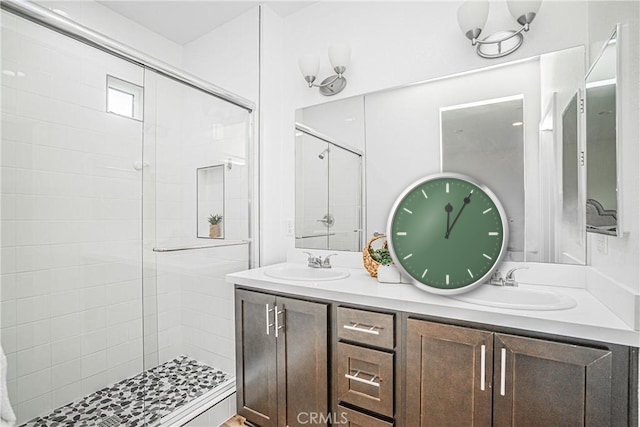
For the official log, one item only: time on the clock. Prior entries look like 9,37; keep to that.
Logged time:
12,05
